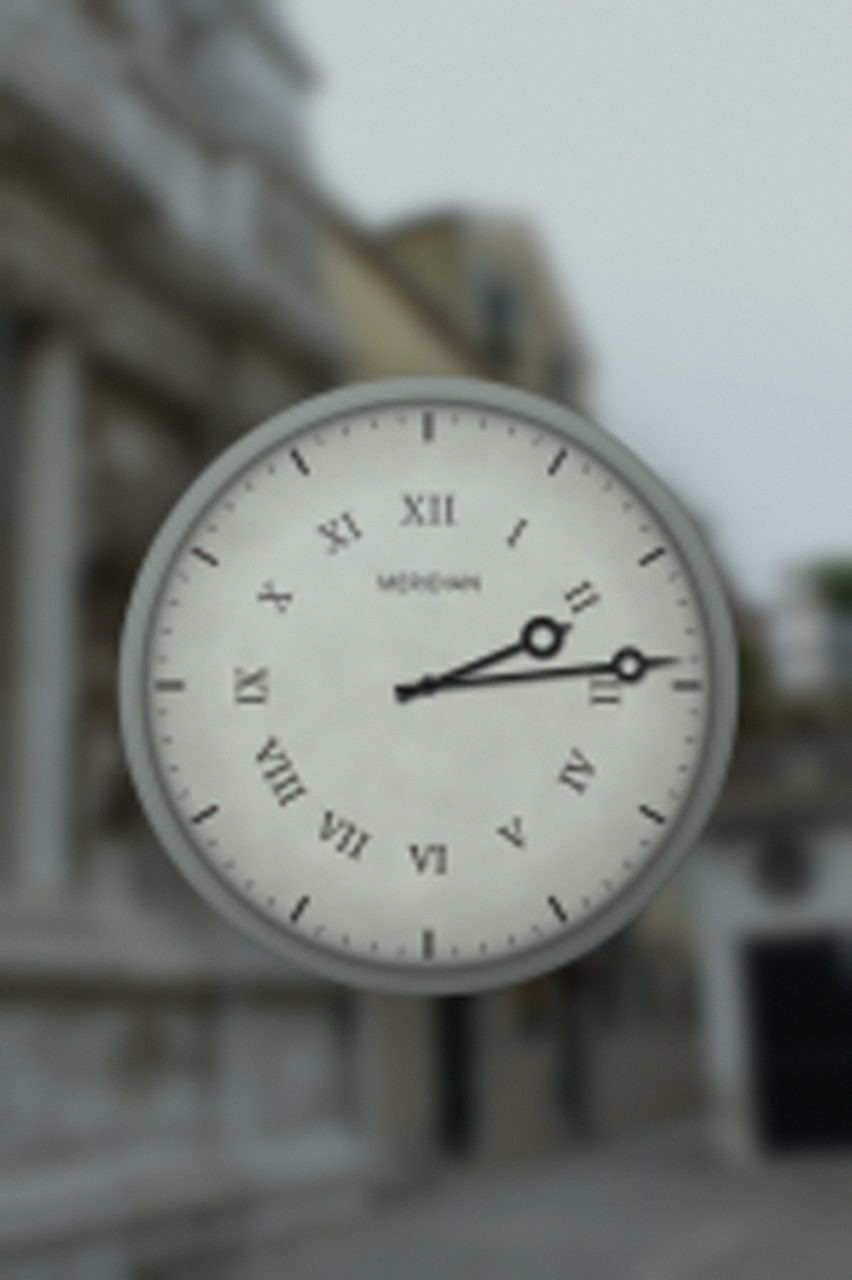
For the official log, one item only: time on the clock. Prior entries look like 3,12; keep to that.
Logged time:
2,14
